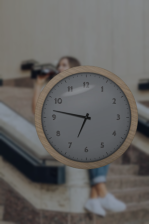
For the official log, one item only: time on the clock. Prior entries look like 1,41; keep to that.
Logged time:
6,47
